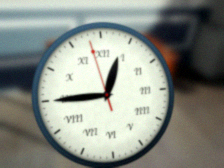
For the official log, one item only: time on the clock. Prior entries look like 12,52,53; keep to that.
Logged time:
12,44,58
